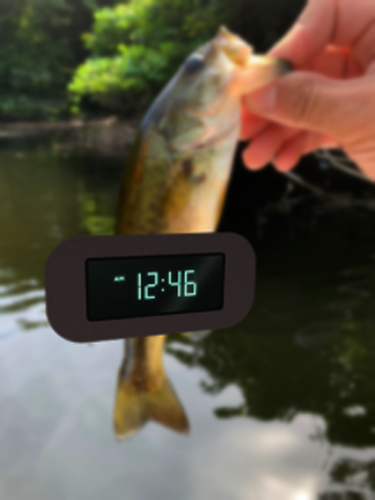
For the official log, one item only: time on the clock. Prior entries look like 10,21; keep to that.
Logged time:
12,46
